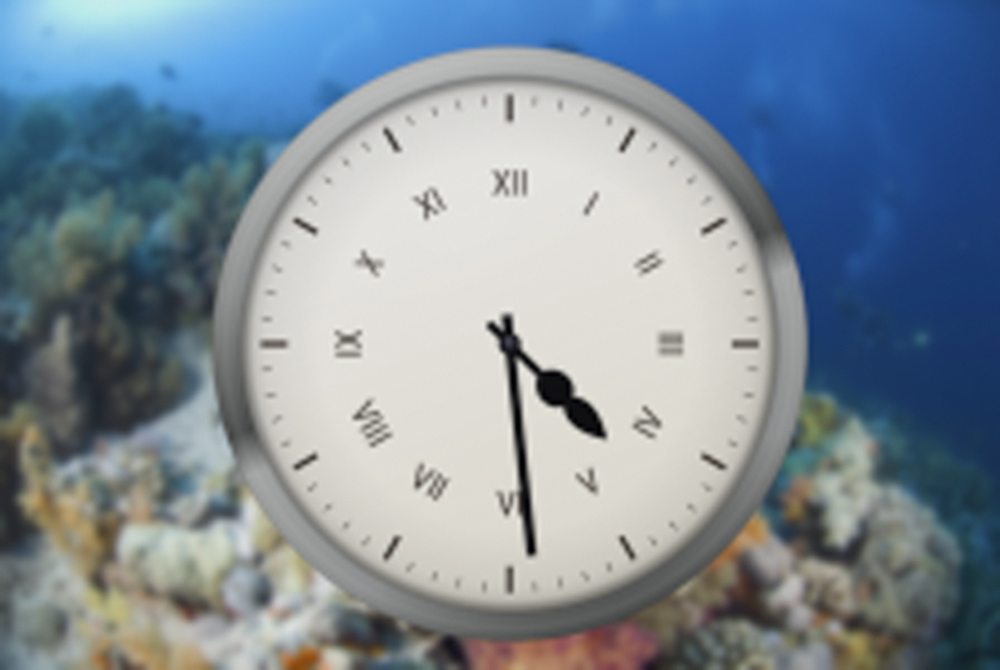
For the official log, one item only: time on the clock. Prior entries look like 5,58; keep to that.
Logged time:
4,29
